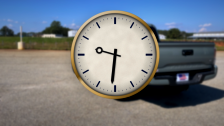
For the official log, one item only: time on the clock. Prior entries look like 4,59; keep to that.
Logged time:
9,31
